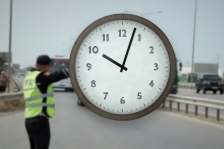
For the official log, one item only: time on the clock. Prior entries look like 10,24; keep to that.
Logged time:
10,03
